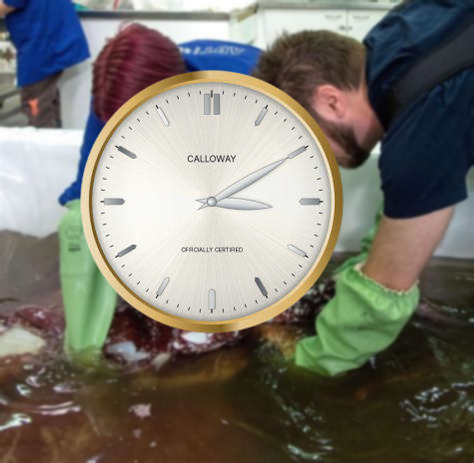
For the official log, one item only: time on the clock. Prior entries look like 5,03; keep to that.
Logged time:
3,10
